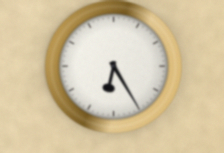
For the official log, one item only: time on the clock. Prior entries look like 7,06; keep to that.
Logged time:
6,25
